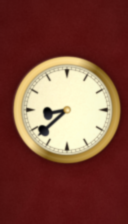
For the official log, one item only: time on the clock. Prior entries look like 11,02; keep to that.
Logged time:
8,38
